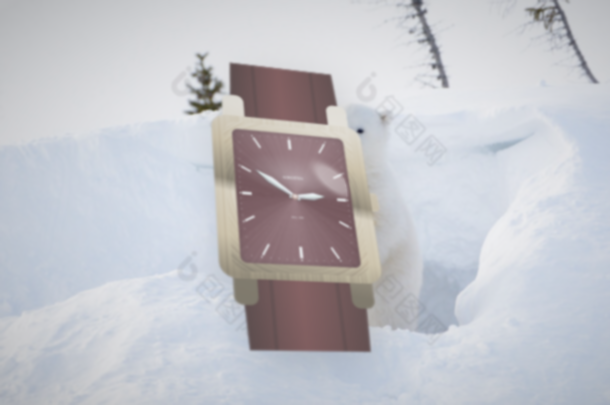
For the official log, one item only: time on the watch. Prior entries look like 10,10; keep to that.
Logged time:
2,51
